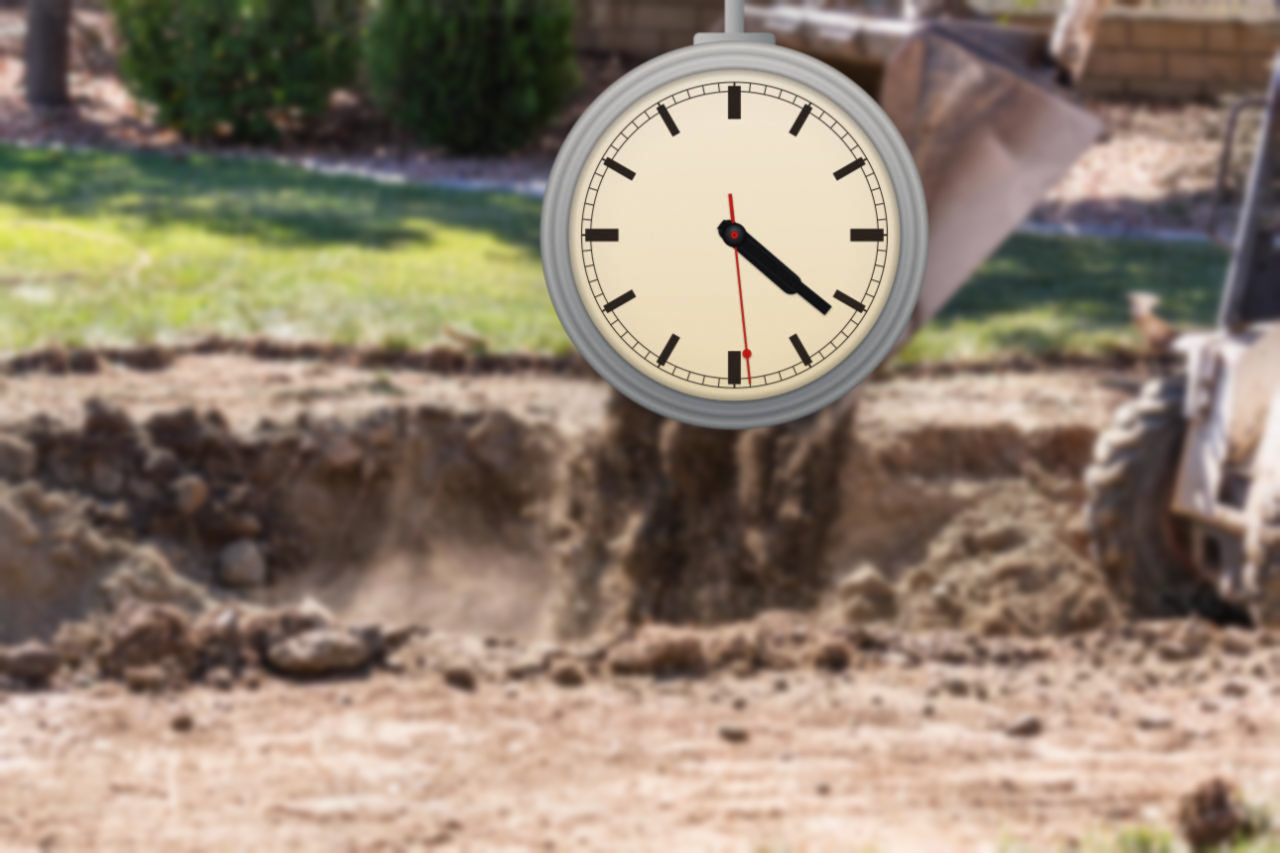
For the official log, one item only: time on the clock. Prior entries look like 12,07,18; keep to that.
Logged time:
4,21,29
